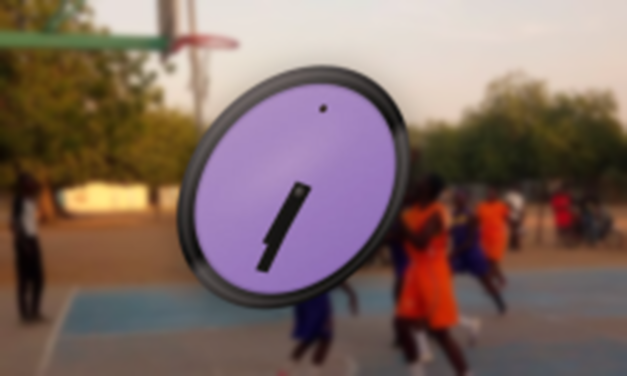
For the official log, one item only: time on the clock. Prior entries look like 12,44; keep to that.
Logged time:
6,32
